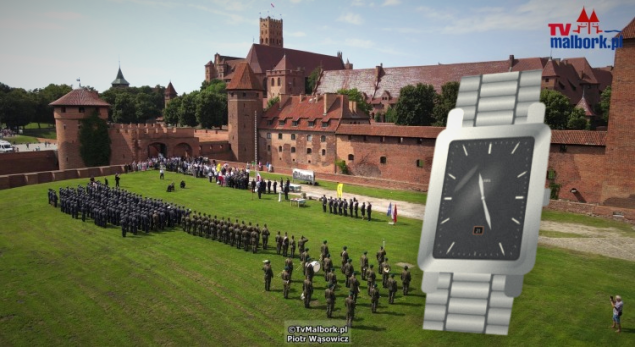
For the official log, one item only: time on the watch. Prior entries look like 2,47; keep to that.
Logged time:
11,26
